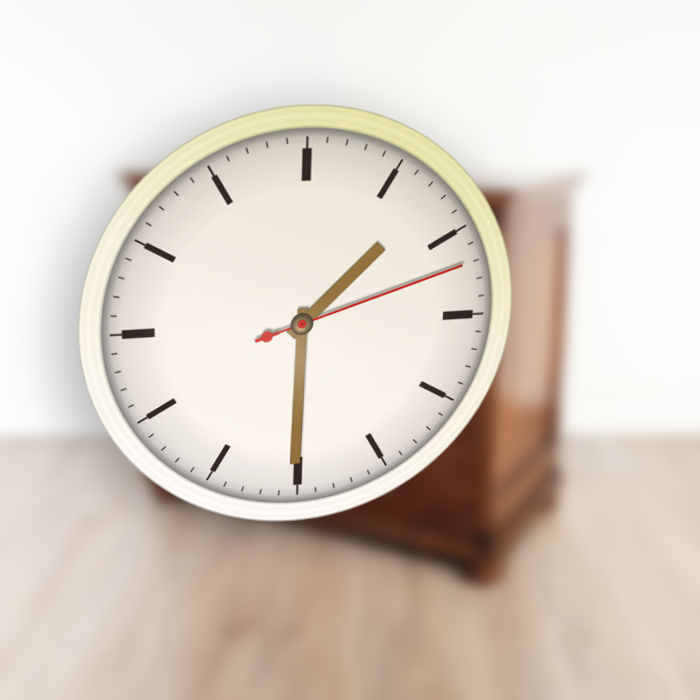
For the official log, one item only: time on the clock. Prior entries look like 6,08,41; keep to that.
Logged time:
1,30,12
